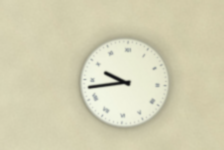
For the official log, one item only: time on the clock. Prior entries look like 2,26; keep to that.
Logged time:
9,43
